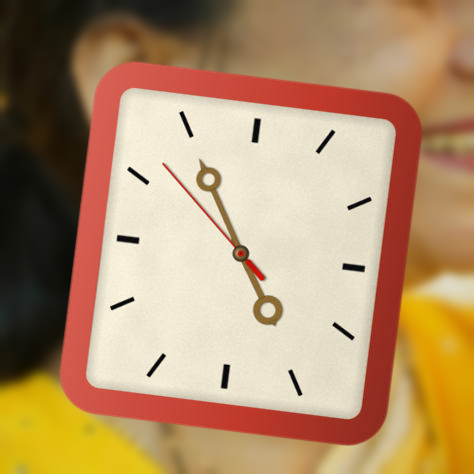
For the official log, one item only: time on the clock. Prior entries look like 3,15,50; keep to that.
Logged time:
4,54,52
